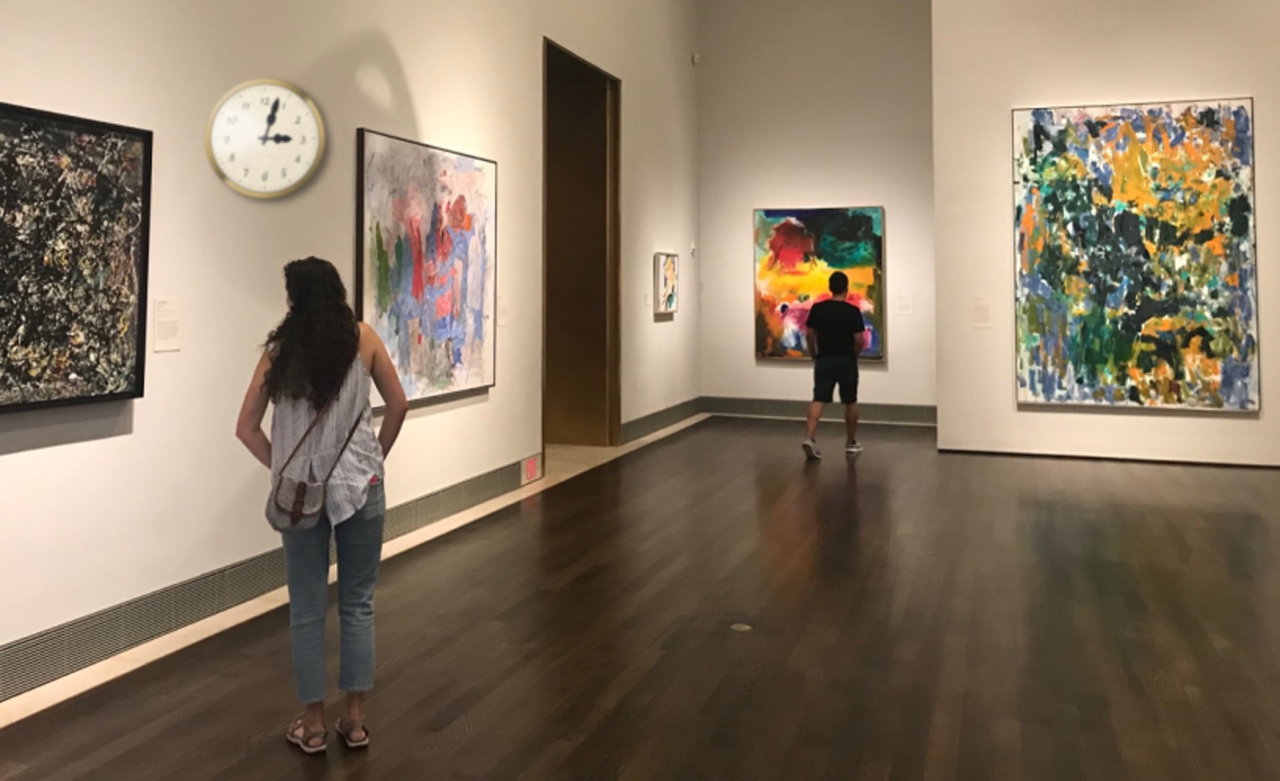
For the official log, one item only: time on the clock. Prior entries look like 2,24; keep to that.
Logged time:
3,03
